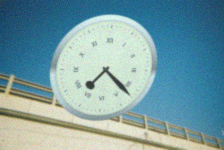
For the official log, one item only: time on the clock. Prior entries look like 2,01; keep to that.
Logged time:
7,22
